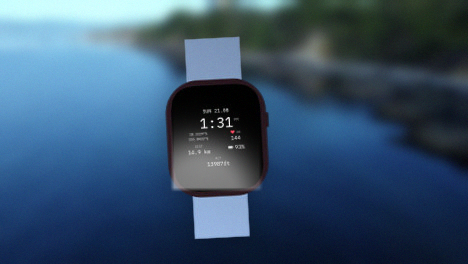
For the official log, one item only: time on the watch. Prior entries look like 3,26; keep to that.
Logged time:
1,31
